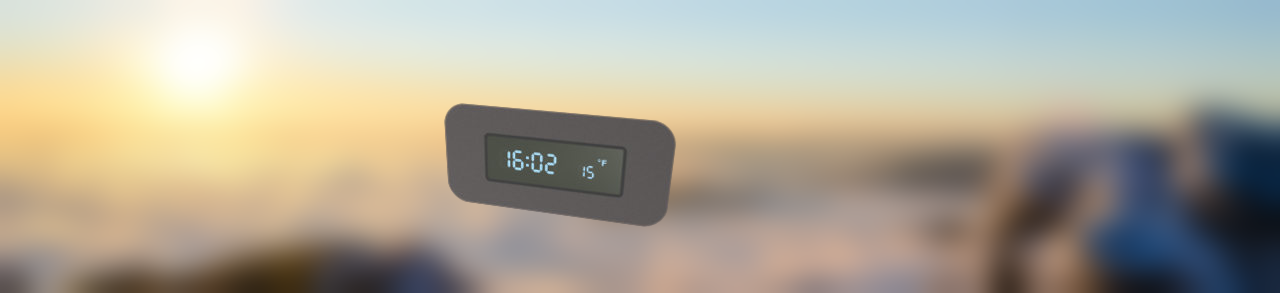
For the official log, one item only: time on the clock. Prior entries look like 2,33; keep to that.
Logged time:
16,02
